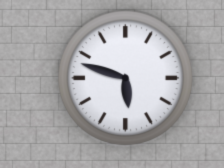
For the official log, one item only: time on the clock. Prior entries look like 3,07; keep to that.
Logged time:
5,48
